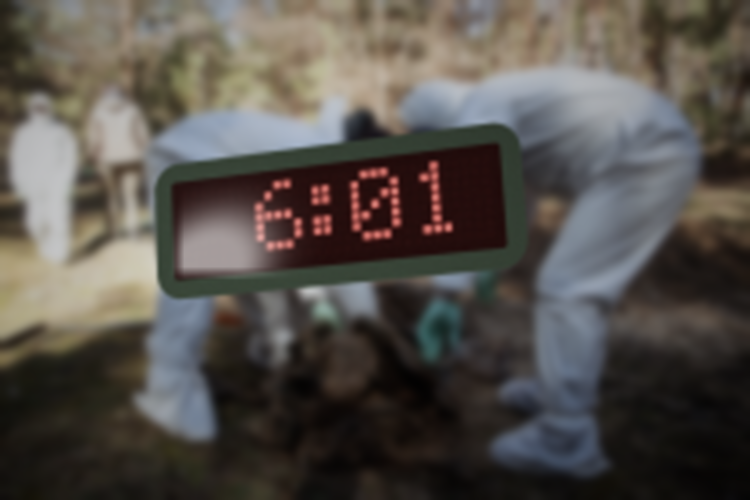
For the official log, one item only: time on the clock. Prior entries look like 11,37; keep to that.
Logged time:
6,01
